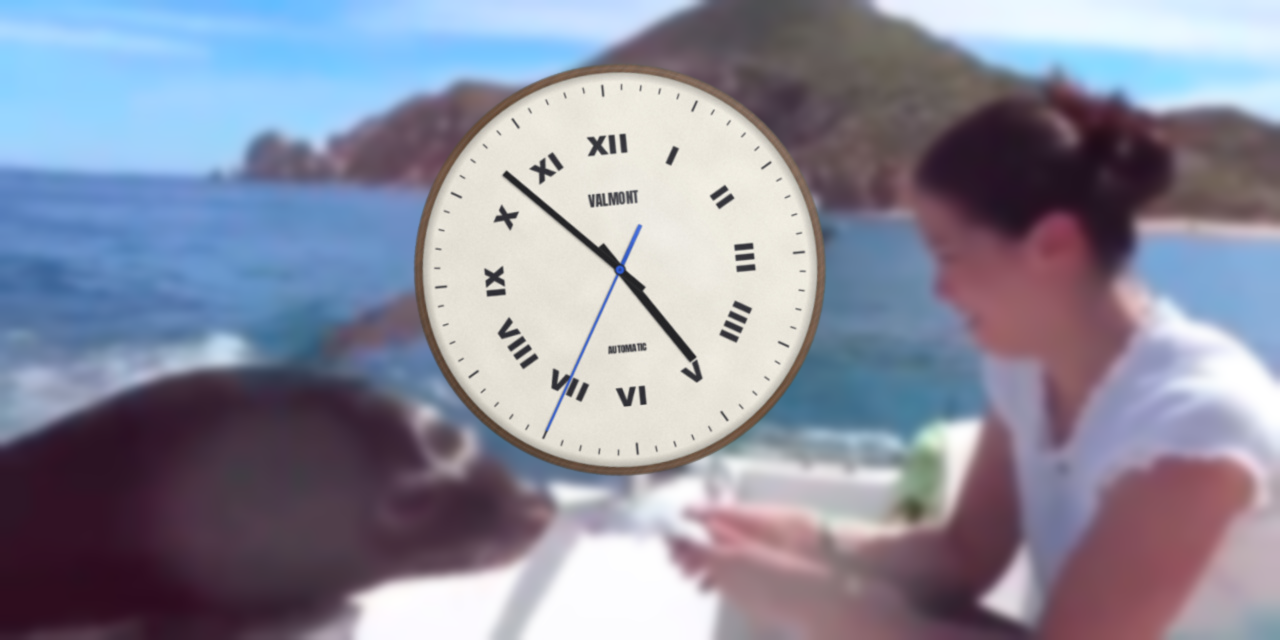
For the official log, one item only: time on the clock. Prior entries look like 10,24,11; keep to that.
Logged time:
4,52,35
